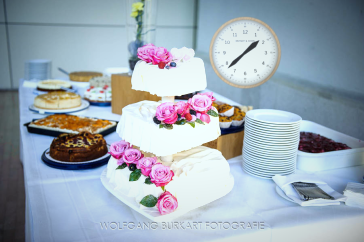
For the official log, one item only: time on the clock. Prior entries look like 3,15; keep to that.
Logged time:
1,38
